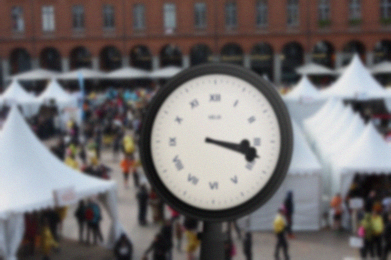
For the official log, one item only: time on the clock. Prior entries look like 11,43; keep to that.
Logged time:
3,18
